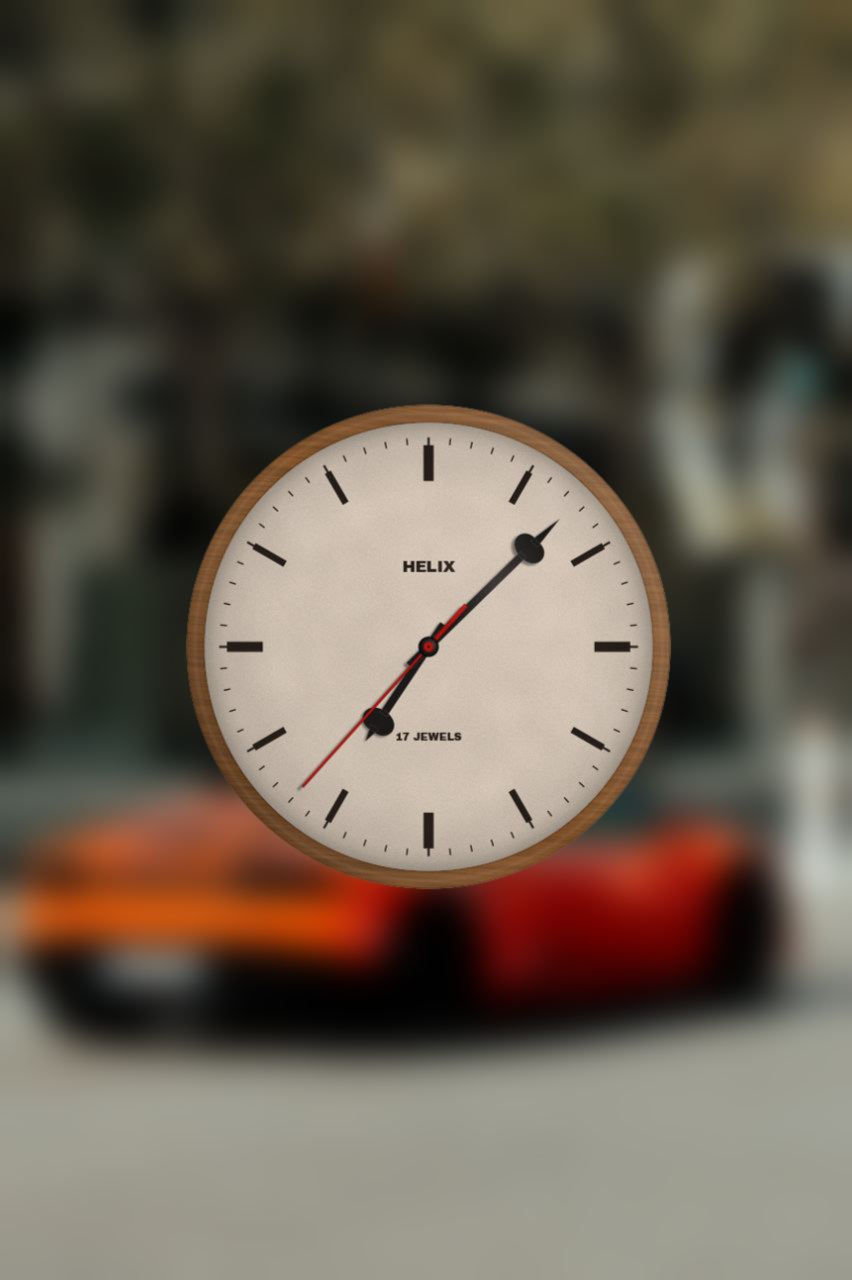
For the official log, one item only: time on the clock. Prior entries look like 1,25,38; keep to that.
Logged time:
7,07,37
